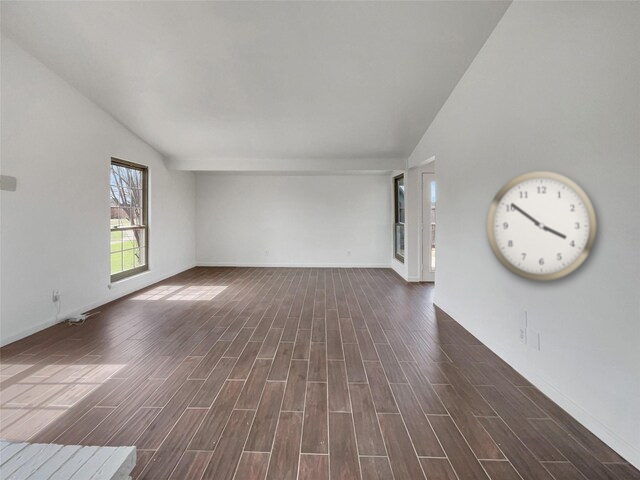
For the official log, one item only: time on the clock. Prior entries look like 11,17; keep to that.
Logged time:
3,51
